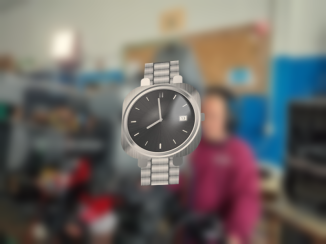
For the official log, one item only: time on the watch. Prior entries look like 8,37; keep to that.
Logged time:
7,59
